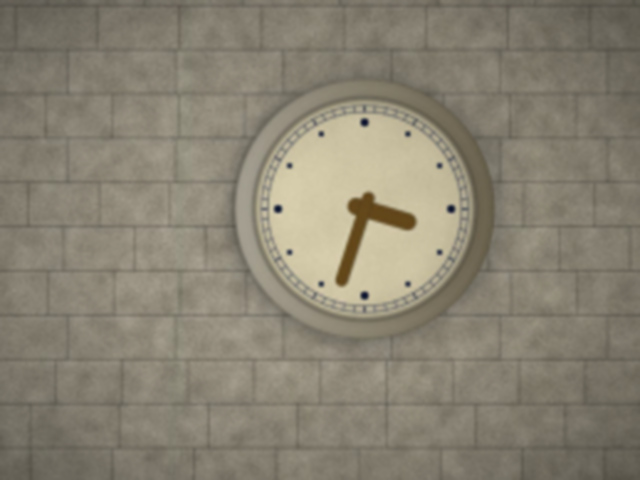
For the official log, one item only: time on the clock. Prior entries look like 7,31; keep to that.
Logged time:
3,33
